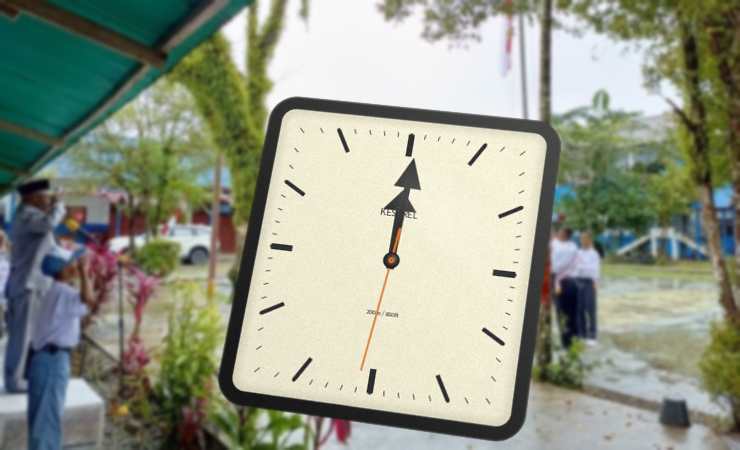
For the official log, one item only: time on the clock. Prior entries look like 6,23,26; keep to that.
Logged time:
12,00,31
